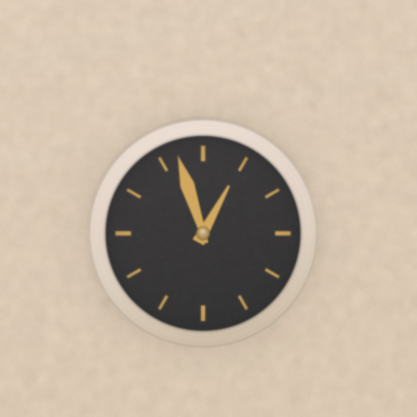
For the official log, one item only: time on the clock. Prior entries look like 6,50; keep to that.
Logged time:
12,57
